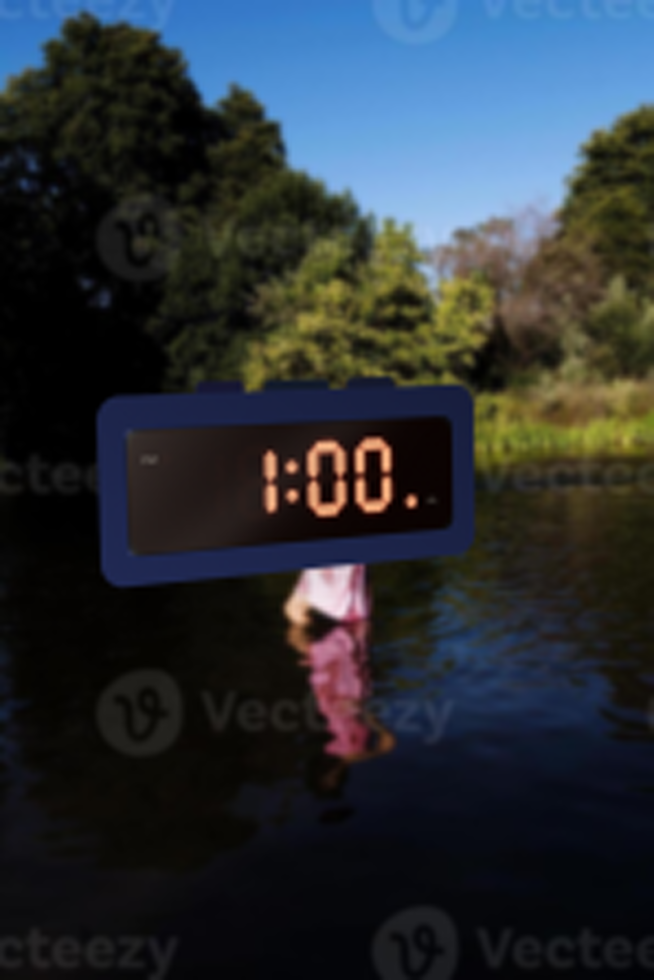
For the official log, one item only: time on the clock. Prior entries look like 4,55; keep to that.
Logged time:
1,00
